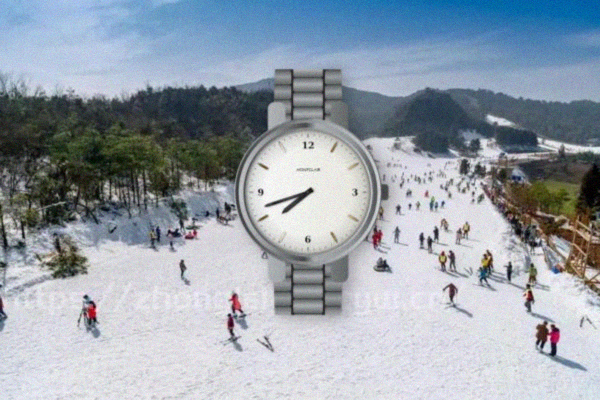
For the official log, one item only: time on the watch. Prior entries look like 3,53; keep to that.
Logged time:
7,42
